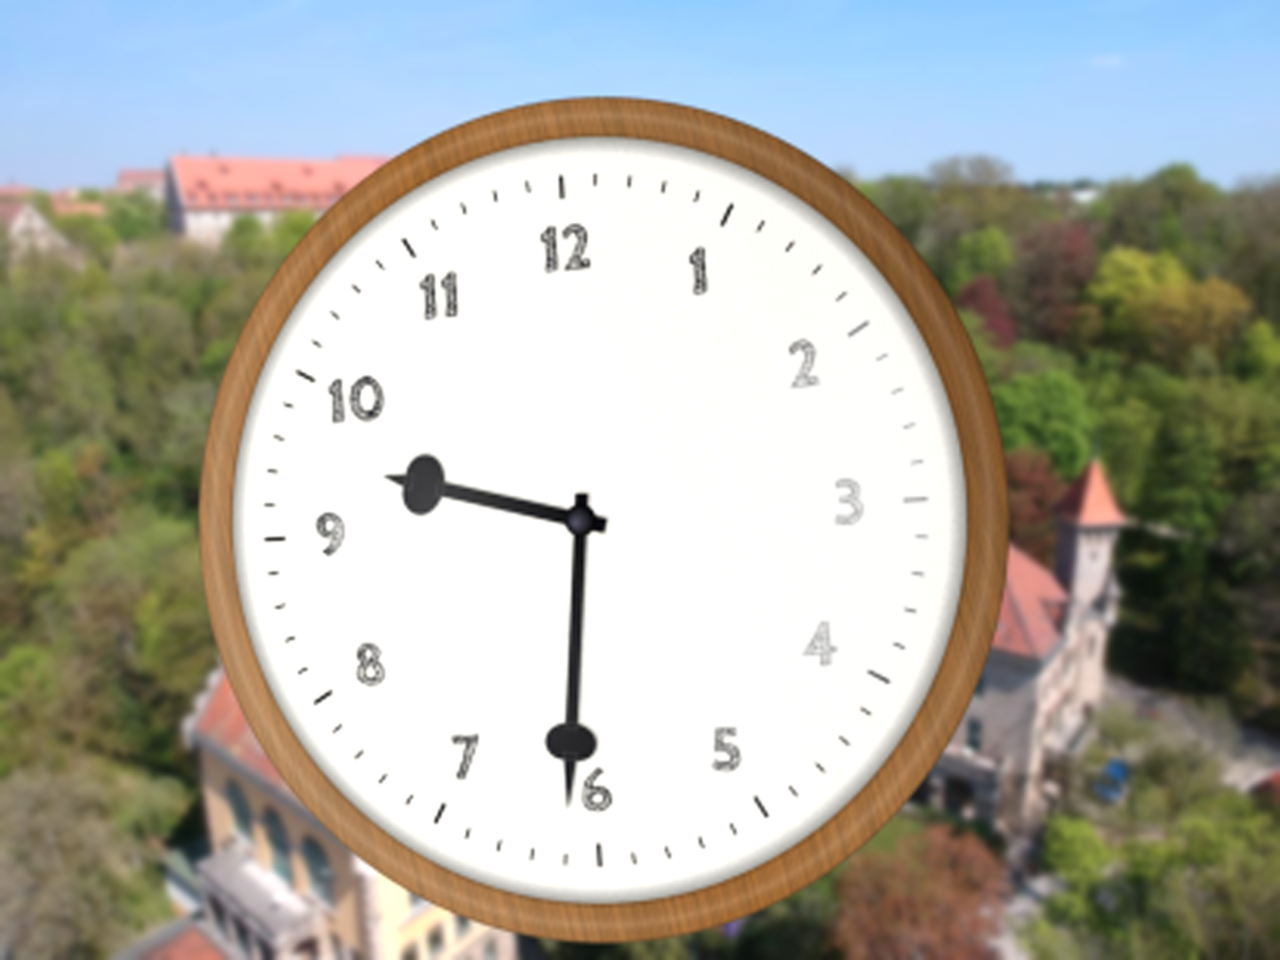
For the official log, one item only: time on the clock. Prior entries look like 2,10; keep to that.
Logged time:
9,31
